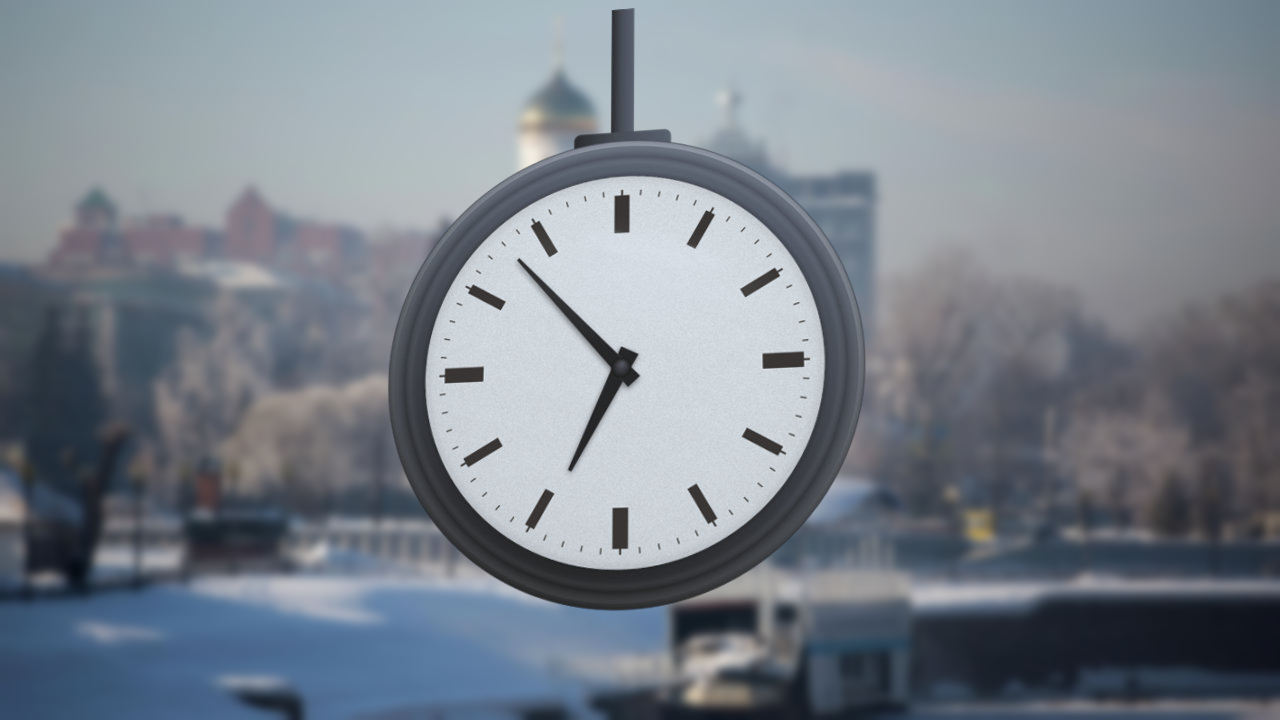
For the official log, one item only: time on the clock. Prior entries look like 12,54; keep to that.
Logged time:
6,53
